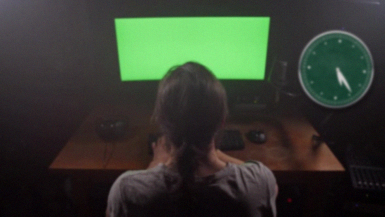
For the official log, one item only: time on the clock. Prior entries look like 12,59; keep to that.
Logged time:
5,24
